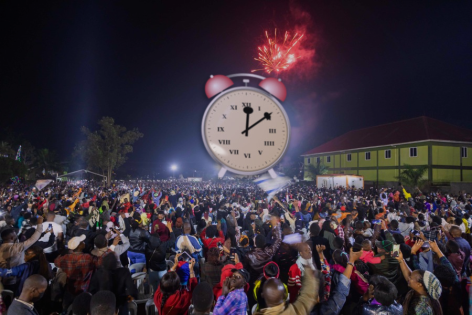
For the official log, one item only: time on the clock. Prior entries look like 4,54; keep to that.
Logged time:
12,09
